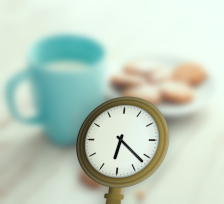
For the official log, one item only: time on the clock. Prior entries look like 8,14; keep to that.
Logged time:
6,22
